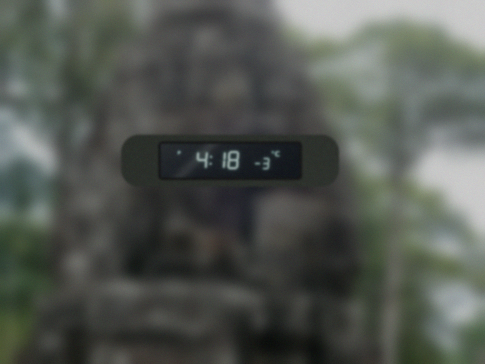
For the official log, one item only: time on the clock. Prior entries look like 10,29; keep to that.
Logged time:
4,18
